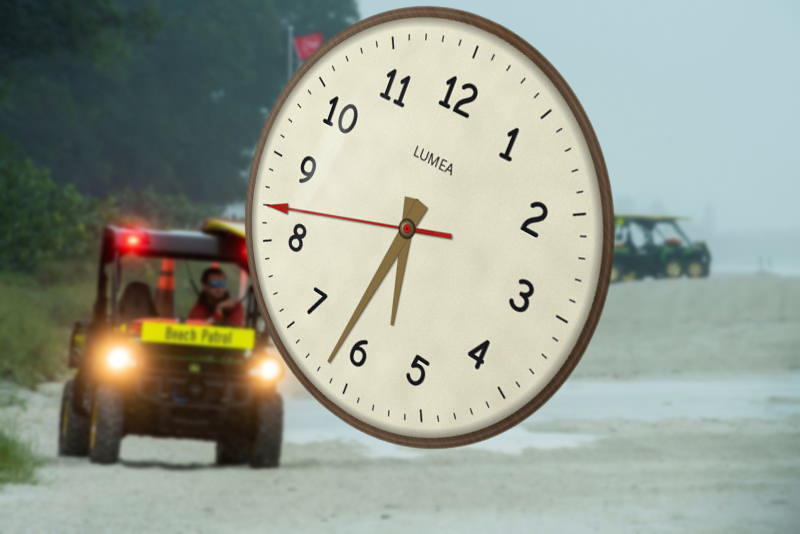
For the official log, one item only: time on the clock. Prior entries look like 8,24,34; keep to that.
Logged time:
5,31,42
